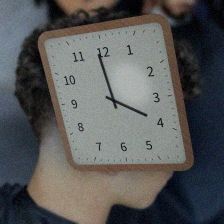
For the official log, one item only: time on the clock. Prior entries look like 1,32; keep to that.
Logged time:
3,59
